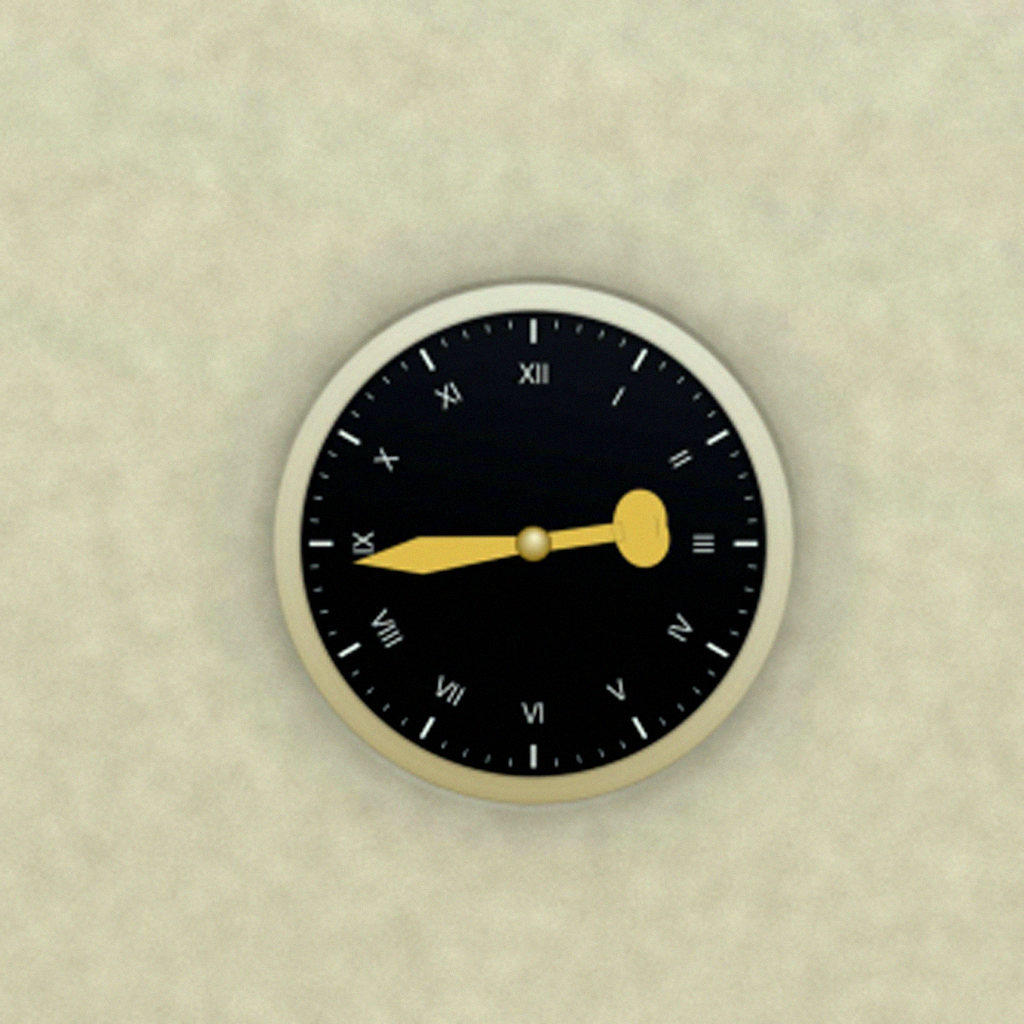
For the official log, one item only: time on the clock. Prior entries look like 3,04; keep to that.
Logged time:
2,44
